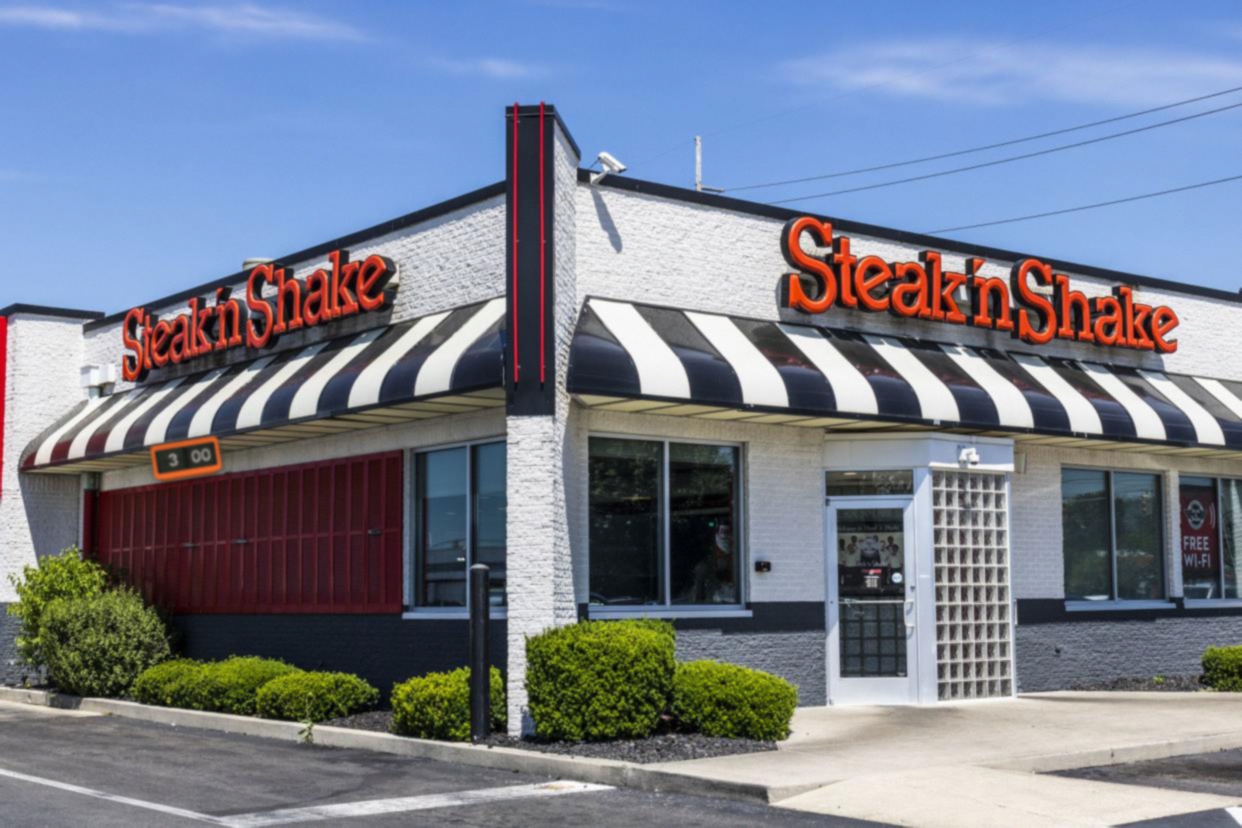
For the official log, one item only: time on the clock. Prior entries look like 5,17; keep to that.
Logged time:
3,00
